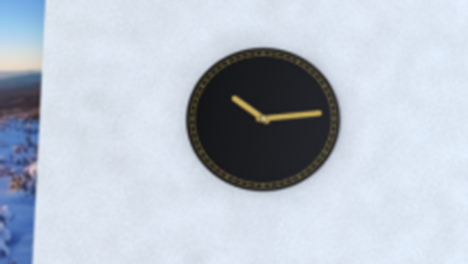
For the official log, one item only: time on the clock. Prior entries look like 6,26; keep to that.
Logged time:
10,14
